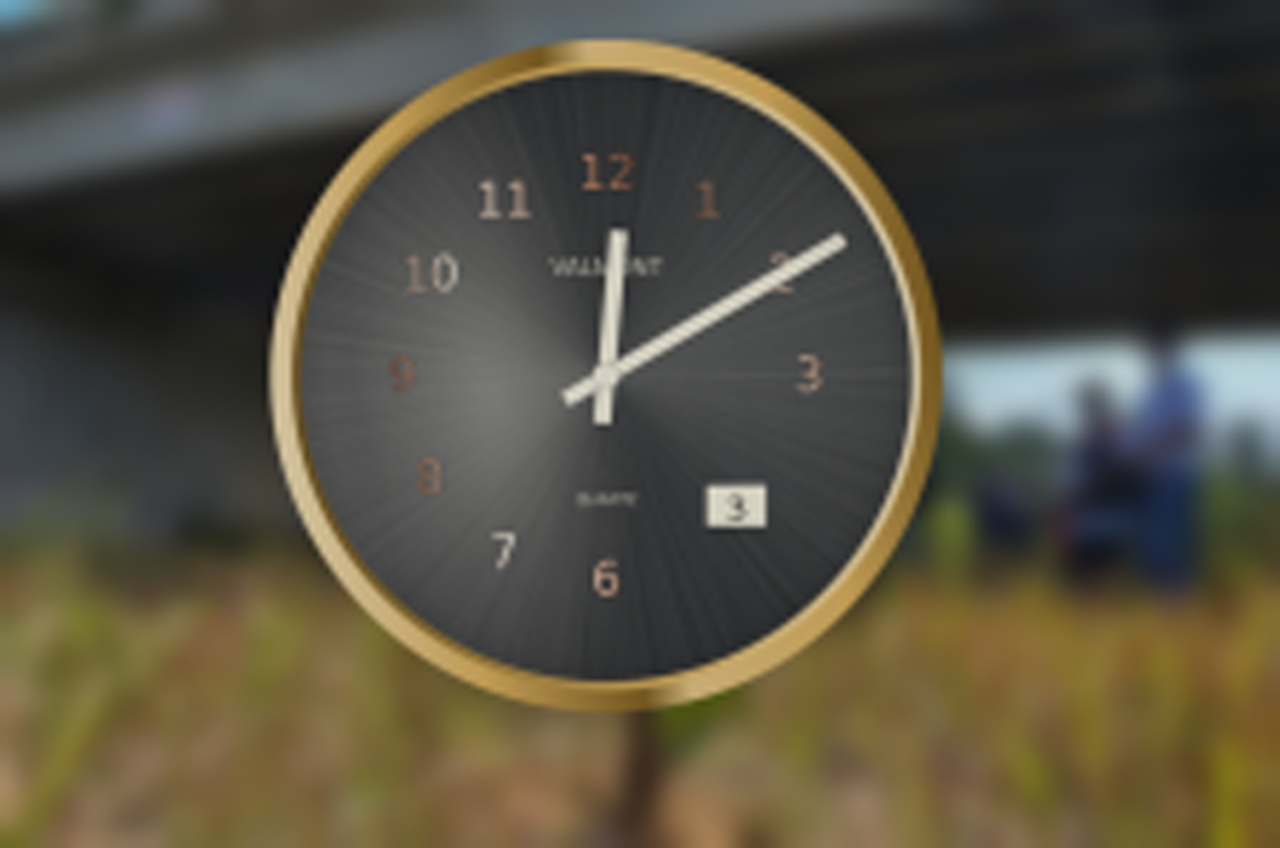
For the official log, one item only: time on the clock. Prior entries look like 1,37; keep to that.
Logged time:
12,10
